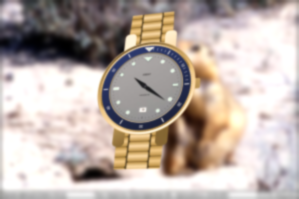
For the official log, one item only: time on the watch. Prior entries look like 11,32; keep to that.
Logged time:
10,21
